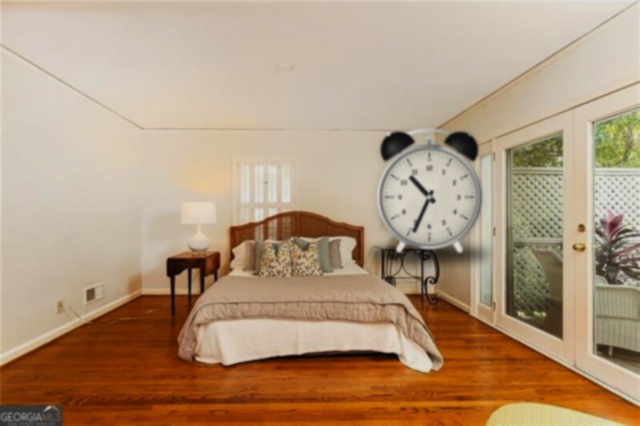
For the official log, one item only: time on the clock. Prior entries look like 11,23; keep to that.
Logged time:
10,34
